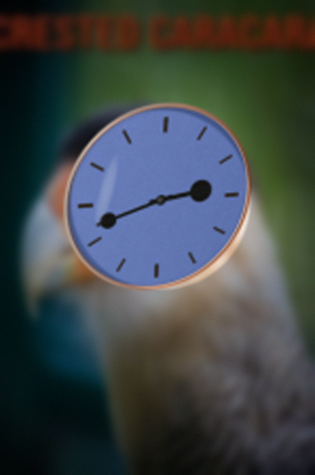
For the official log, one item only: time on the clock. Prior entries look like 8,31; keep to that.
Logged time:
2,42
